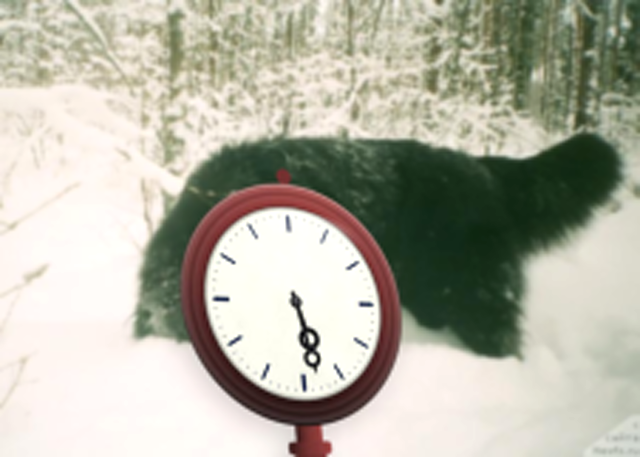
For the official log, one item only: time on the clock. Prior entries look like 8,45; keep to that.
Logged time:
5,28
